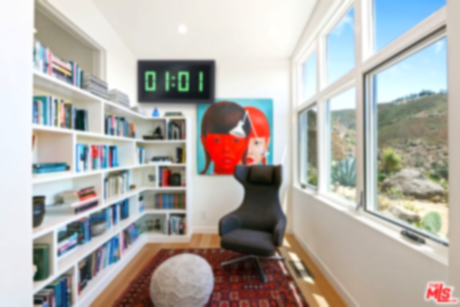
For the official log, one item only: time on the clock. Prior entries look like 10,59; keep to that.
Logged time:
1,01
